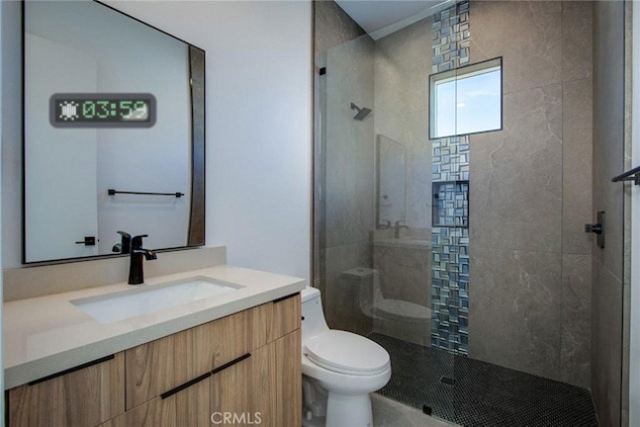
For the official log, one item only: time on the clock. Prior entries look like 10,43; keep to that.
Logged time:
3,59
